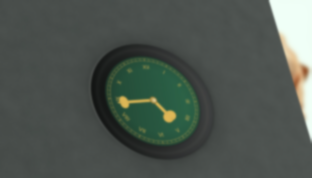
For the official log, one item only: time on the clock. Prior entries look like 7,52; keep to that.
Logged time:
4,44
